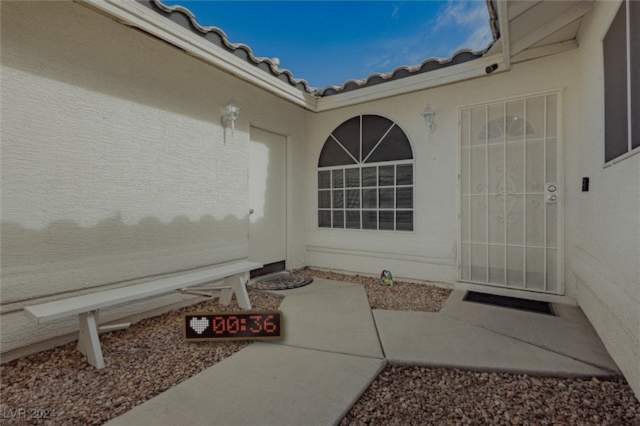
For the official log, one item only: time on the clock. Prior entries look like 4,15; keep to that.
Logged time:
0,36
